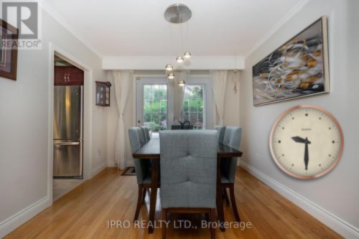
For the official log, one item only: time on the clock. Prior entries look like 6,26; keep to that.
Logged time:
9,30
